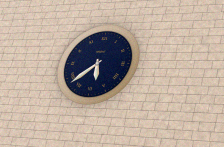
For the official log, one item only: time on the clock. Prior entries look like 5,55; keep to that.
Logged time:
5,38
